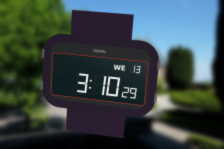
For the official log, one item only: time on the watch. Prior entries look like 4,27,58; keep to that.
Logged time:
3,10,29
